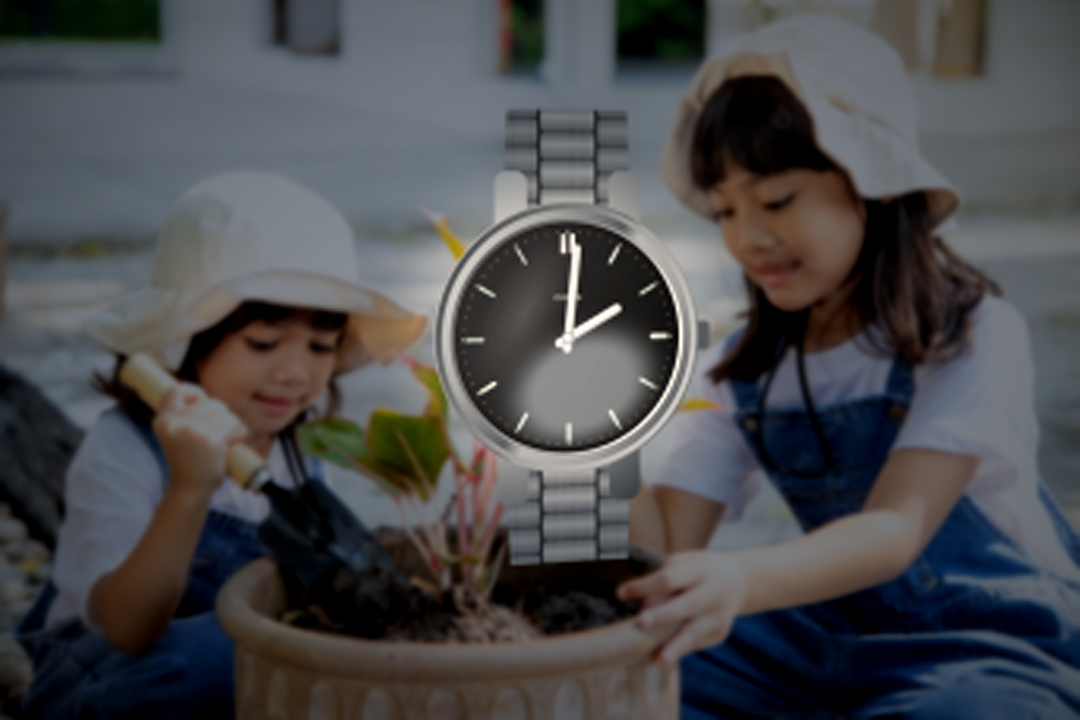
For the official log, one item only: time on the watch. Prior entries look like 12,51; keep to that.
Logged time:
2,01
